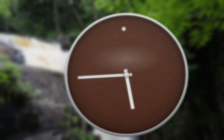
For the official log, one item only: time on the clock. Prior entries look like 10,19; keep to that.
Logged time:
5,45
